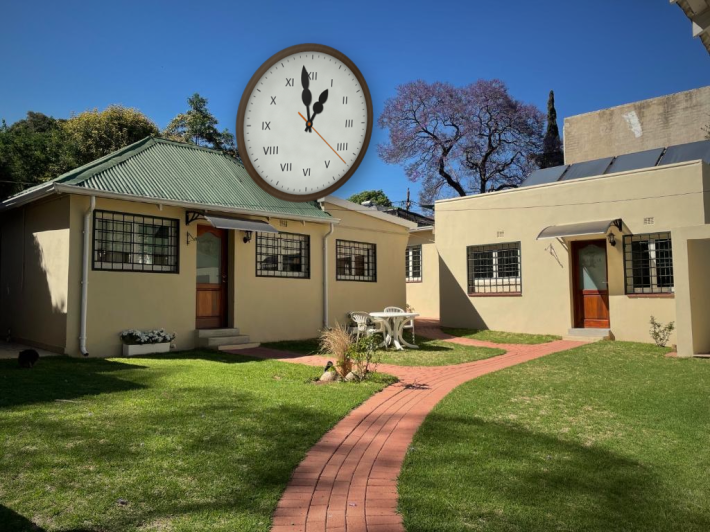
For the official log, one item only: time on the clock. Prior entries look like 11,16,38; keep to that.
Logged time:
12,58,22
